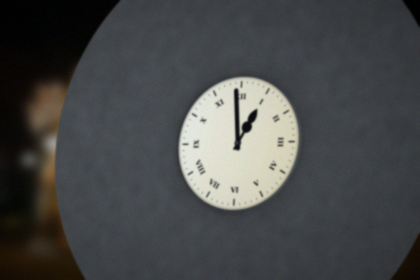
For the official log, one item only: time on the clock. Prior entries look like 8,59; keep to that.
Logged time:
12,59
